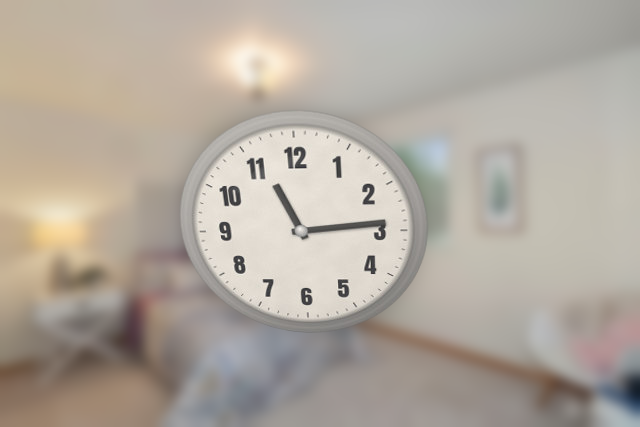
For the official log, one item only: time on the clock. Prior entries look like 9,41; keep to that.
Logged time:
11,14
